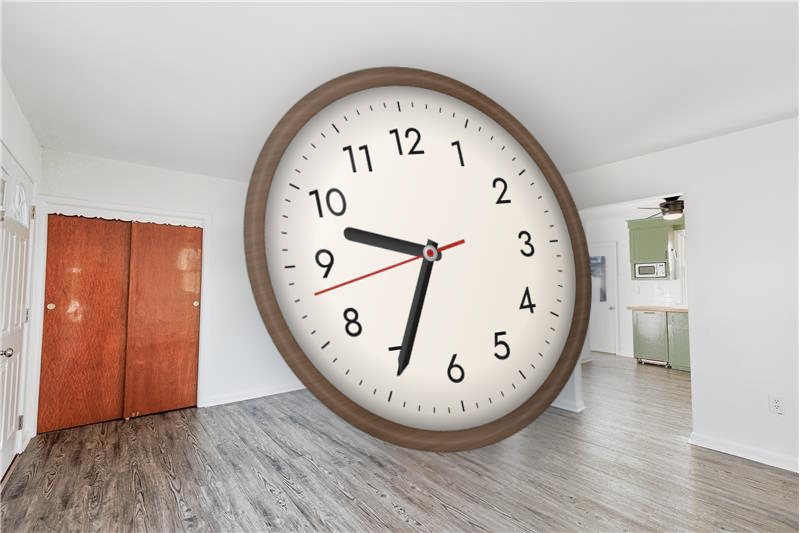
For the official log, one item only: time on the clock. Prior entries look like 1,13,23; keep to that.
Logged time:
9,34,43
